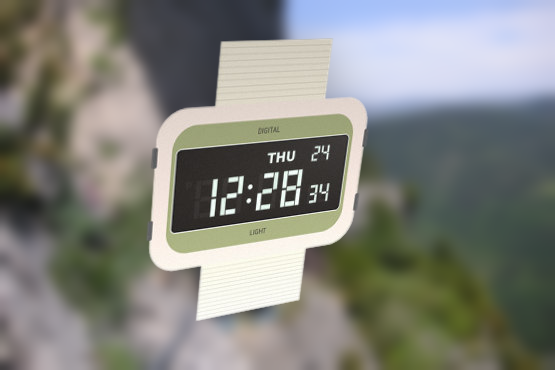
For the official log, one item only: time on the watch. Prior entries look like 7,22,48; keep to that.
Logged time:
12,28,34
